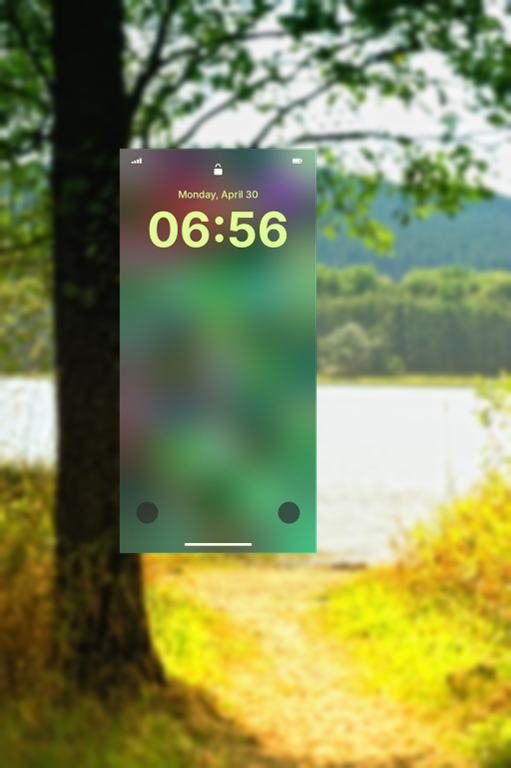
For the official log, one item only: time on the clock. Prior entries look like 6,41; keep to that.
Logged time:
6,56
